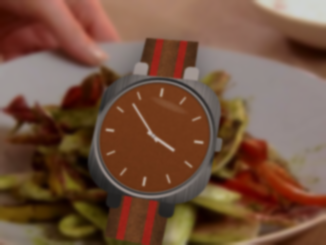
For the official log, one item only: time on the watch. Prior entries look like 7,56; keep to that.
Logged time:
3,53
